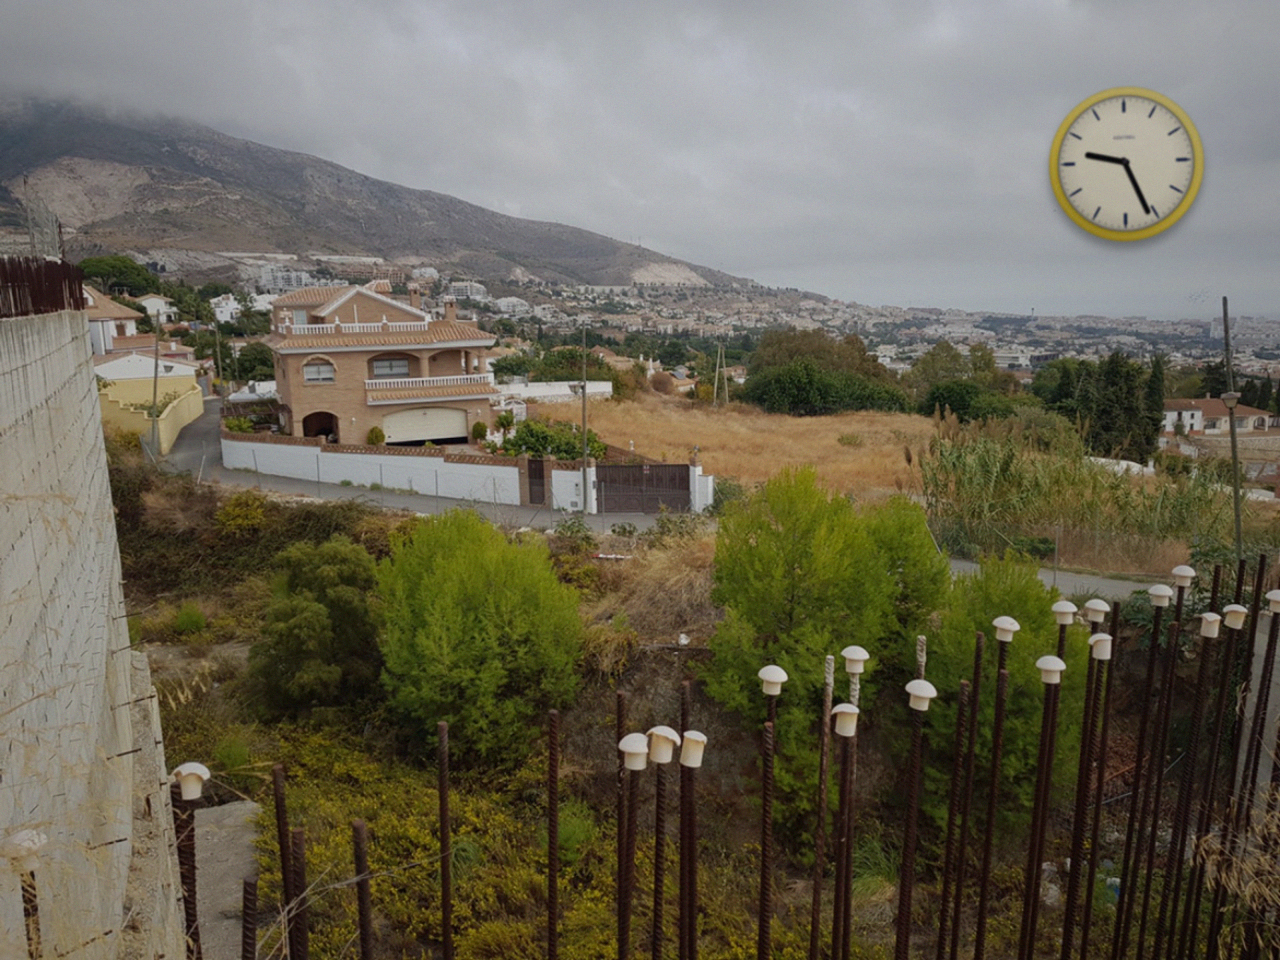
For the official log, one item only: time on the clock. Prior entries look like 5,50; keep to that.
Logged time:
9,26
